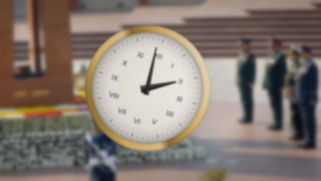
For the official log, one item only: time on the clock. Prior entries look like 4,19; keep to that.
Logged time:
1,59
